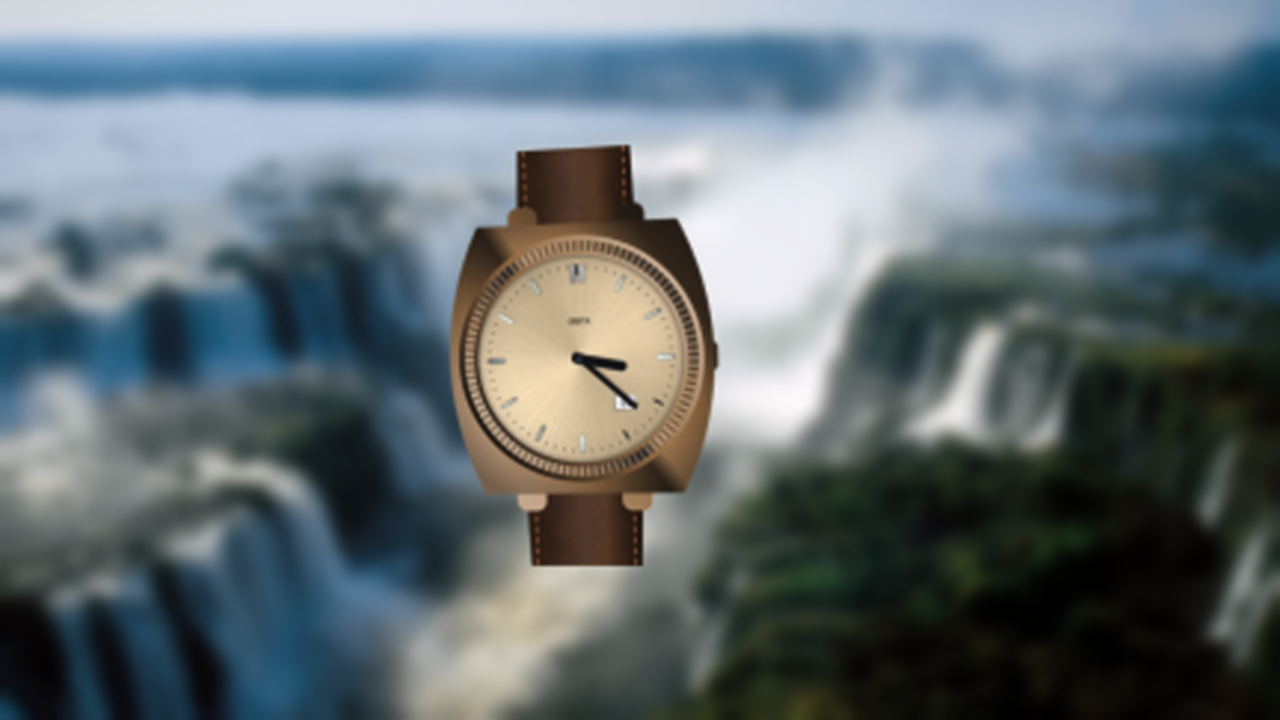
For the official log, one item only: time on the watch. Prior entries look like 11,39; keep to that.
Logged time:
3,22
